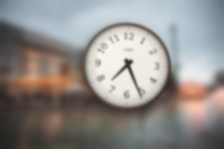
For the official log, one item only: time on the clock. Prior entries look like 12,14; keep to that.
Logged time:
7,26
